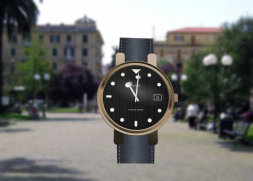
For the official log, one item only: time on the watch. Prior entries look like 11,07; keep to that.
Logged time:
11,01
